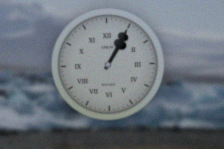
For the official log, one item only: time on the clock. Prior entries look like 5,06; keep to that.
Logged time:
1,05
